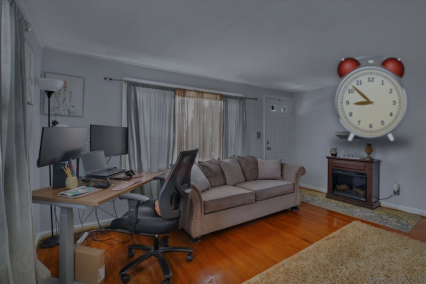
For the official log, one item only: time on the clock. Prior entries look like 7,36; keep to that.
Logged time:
8,52
